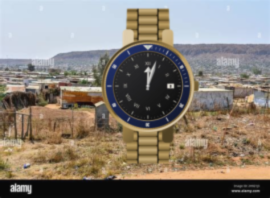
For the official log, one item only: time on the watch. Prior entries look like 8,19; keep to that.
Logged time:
12,03
